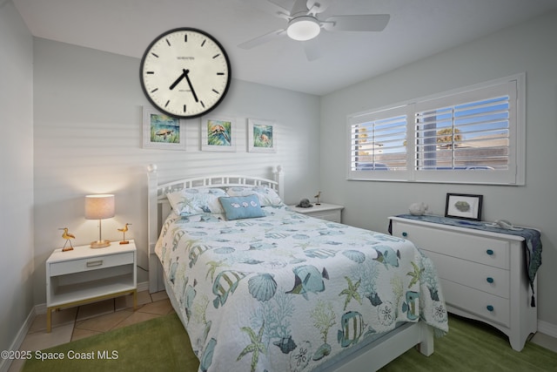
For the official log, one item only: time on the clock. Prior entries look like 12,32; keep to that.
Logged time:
7,26
